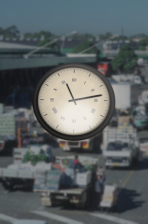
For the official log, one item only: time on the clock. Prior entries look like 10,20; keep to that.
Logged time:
11,13
